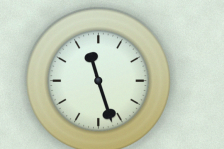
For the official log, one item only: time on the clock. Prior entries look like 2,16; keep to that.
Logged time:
11,27
